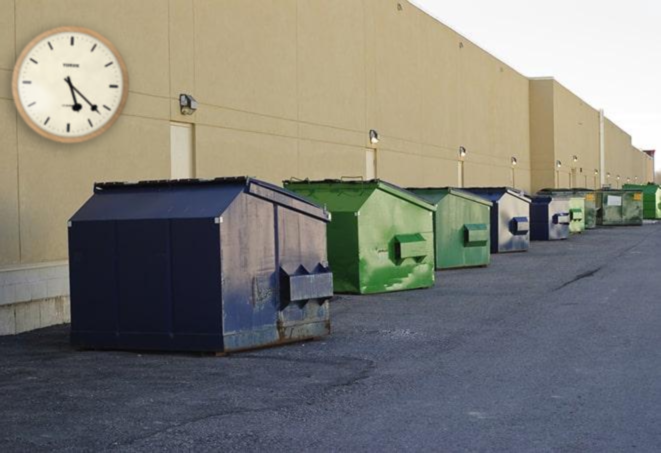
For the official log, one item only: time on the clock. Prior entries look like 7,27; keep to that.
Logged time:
5,22
